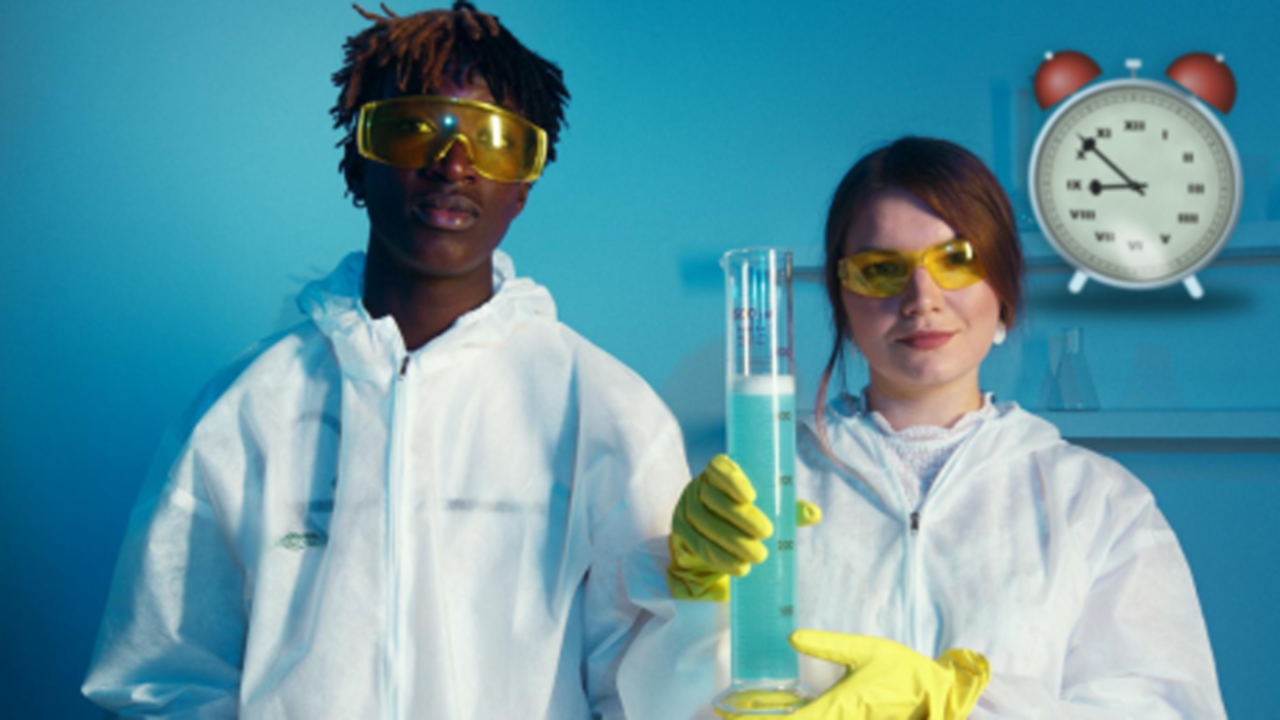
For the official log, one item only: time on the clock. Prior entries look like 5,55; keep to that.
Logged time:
8,52
